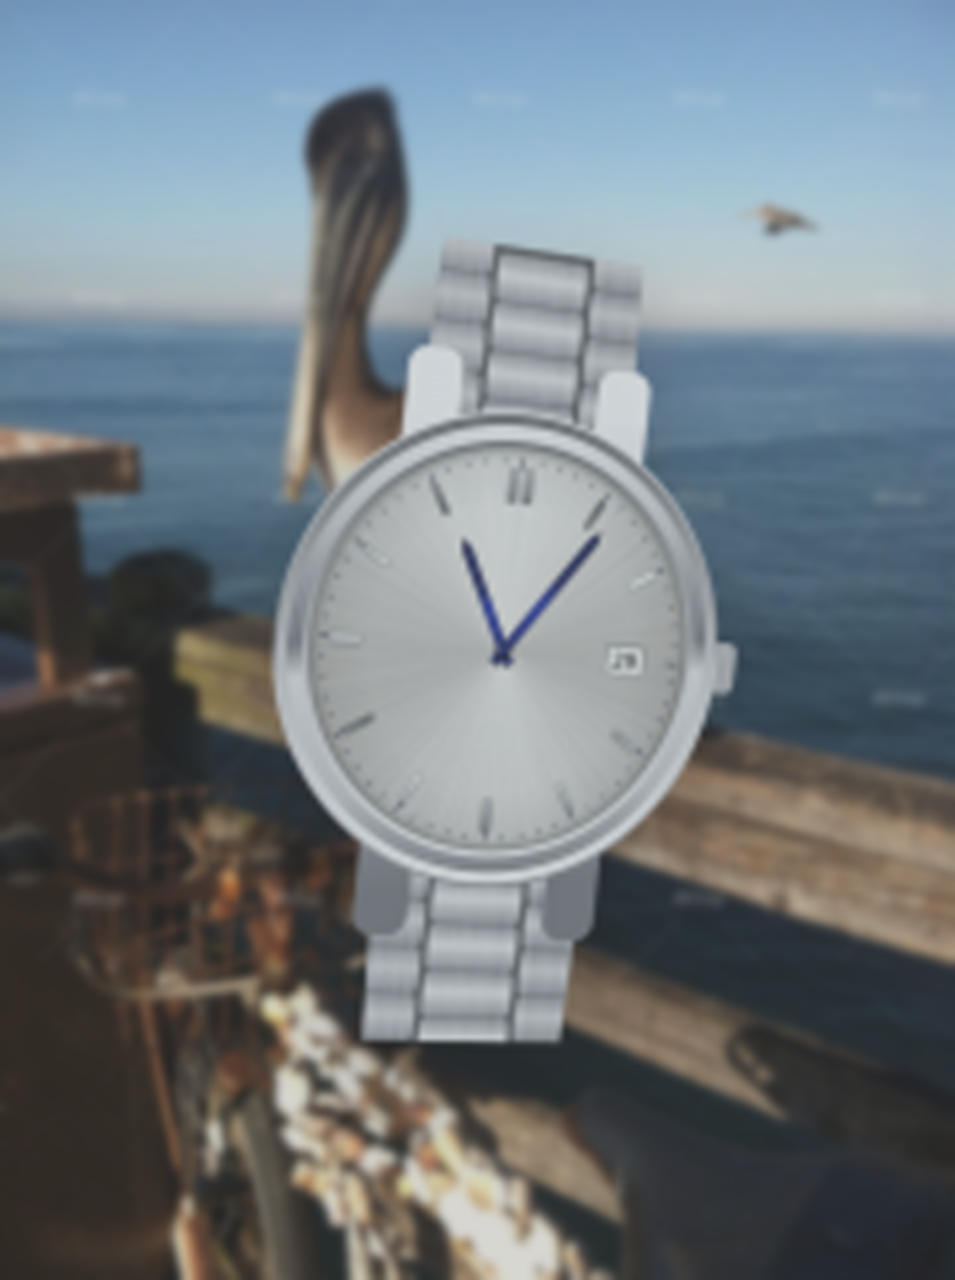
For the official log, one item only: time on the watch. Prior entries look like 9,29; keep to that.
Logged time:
11,06
